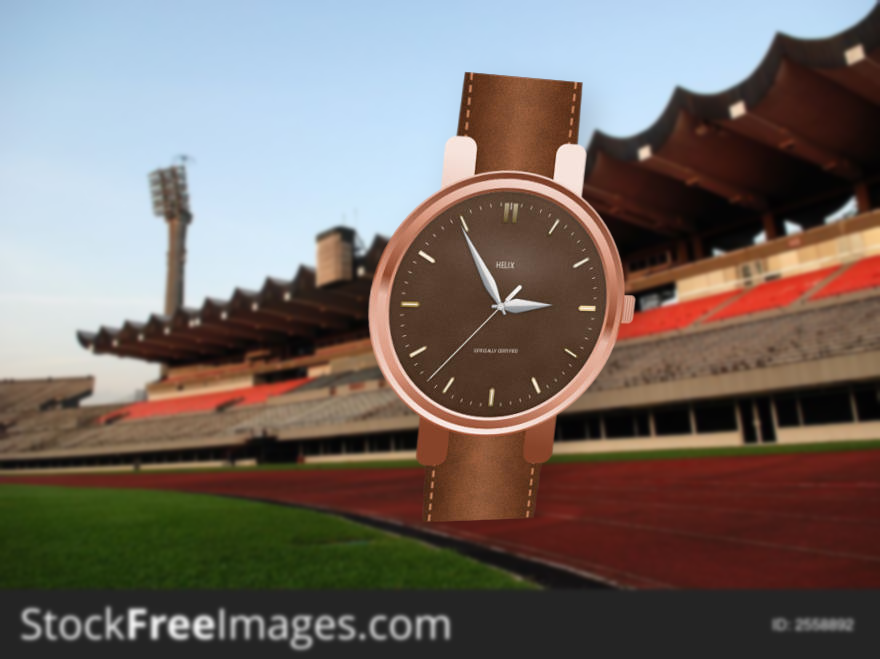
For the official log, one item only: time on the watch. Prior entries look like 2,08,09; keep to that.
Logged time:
2,54,37
